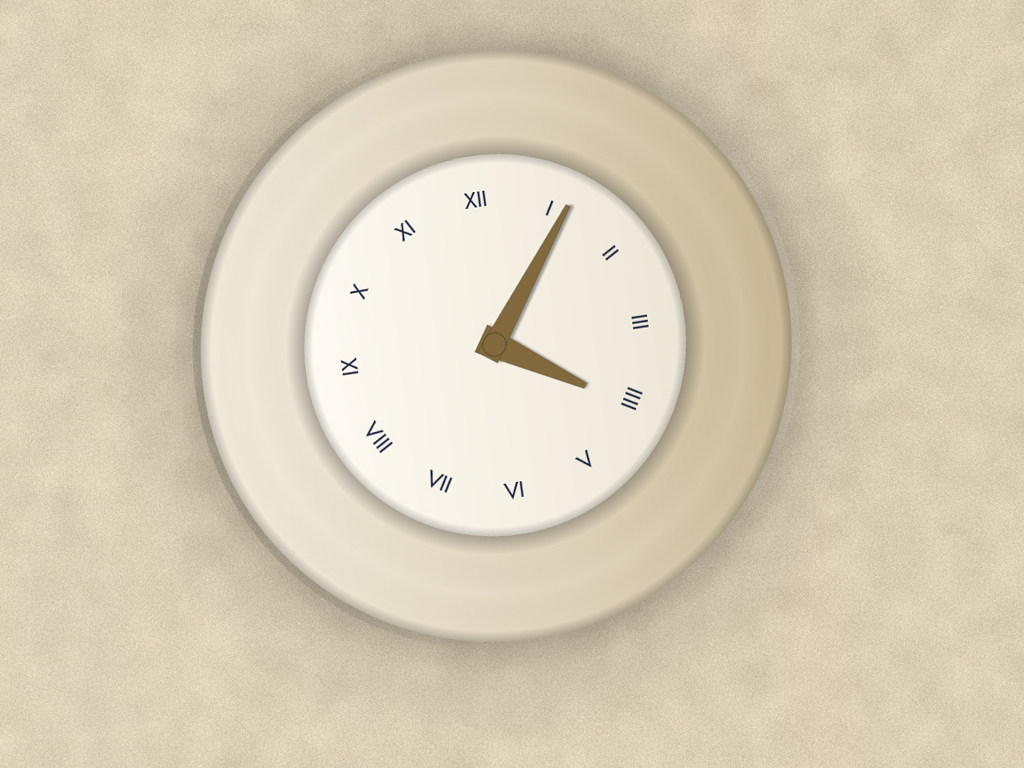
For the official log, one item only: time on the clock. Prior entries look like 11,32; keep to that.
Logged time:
4,06
